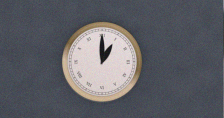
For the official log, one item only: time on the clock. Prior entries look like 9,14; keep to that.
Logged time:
1,00
